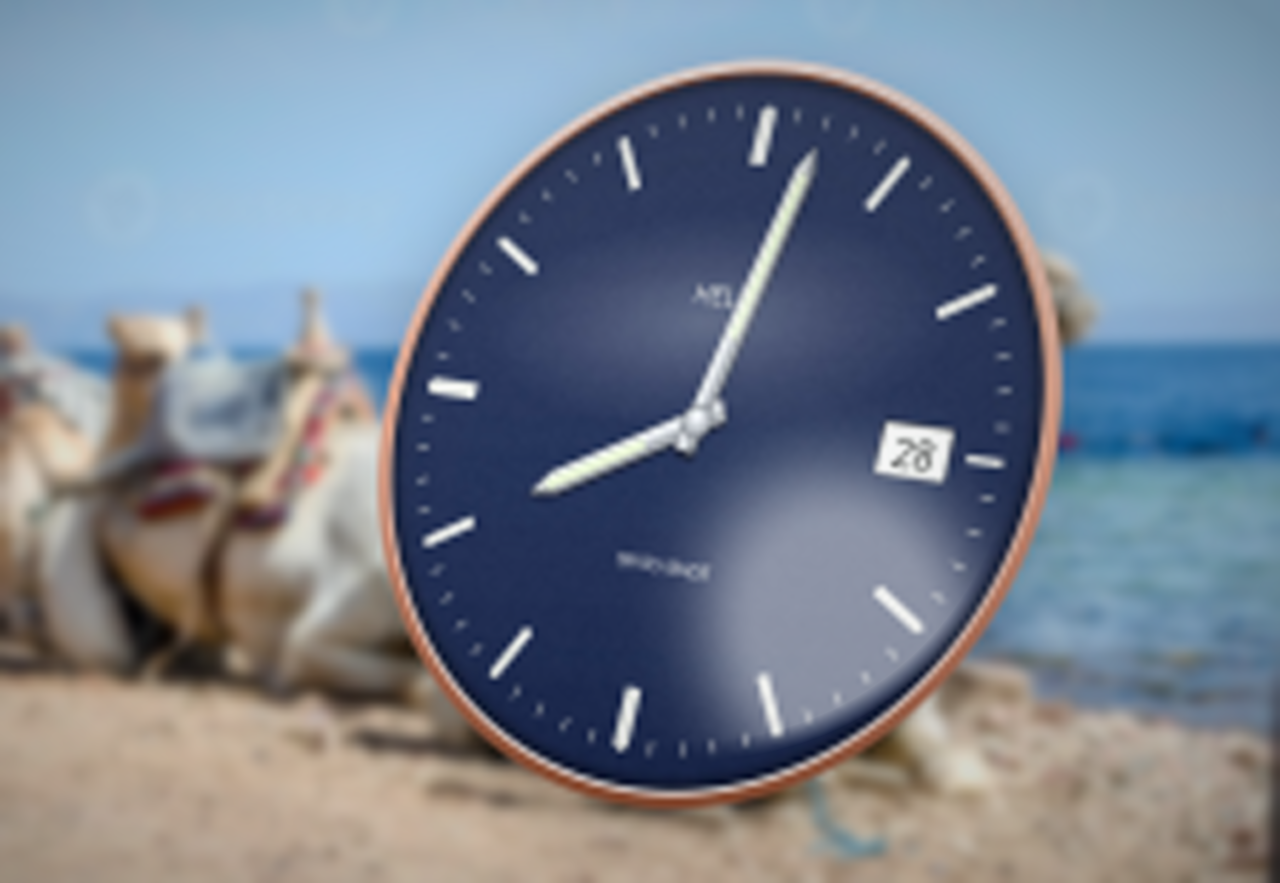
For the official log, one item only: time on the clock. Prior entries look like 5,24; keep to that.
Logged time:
8,02
